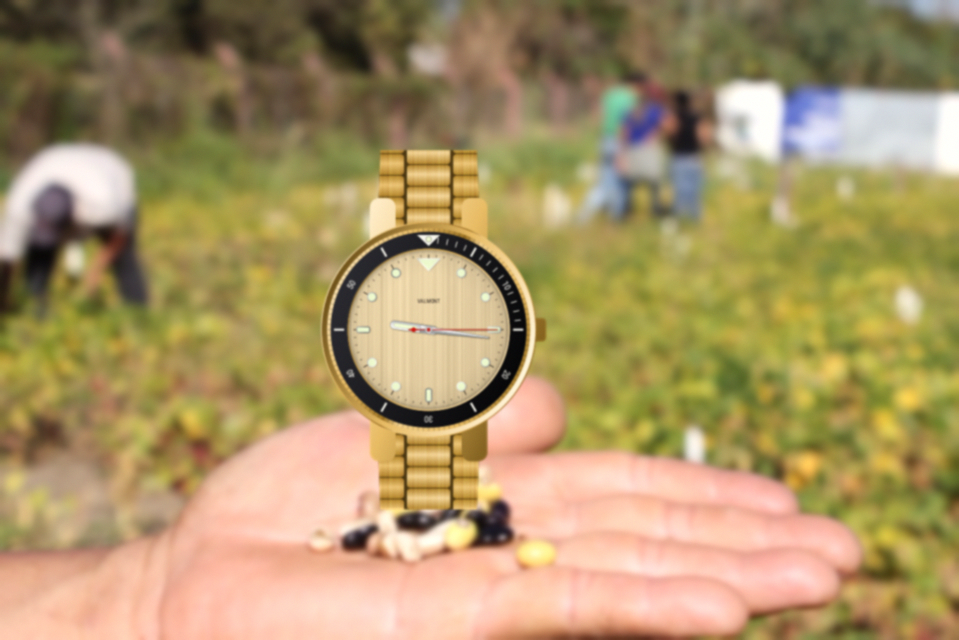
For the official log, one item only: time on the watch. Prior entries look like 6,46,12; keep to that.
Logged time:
9,16,15
